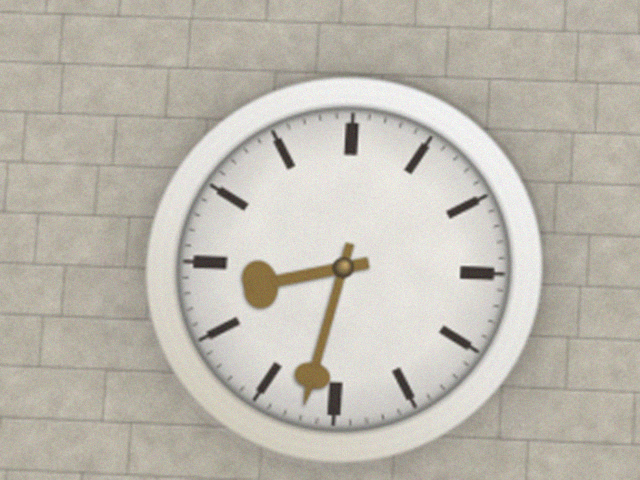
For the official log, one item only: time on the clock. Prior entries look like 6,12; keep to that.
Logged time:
8,32
